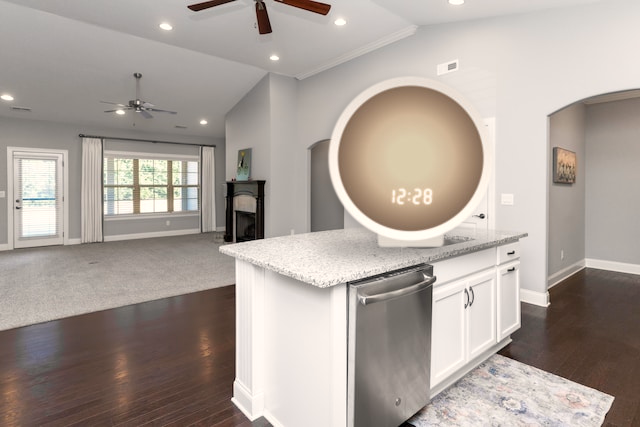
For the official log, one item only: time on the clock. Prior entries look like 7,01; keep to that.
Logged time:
12,28
